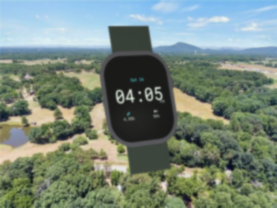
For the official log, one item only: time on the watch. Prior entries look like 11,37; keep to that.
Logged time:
4,05
